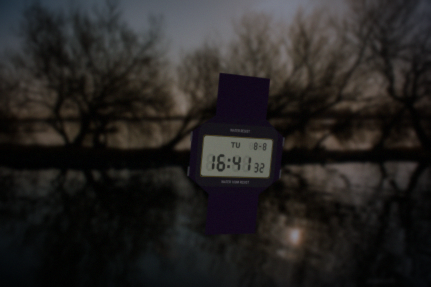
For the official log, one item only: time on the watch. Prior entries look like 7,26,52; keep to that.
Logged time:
16,41,32
